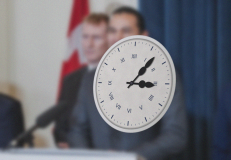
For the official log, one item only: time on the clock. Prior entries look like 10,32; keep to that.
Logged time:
3,07
